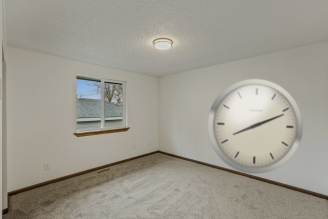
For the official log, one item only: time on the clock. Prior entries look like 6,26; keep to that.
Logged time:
8,11
